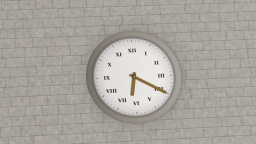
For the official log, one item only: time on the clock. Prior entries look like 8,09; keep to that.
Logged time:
6,20
